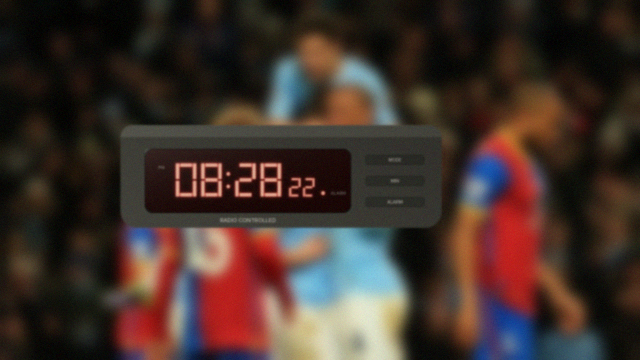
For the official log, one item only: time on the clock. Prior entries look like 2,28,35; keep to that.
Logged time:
8,28,22
